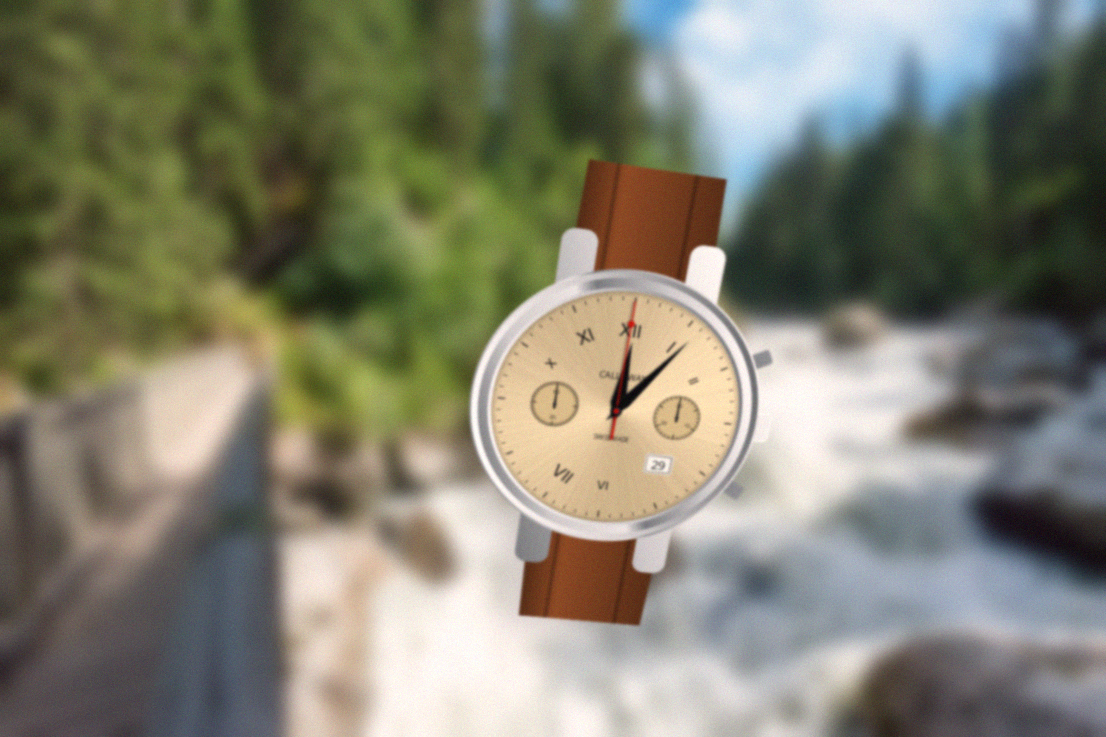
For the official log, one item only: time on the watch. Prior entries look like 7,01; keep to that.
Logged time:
12,06
